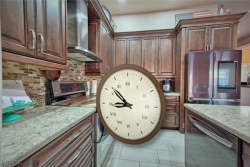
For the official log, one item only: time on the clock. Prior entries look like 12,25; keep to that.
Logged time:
8,52
